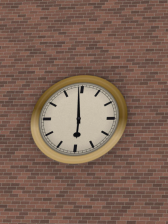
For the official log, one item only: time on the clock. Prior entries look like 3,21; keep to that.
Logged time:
5,59
